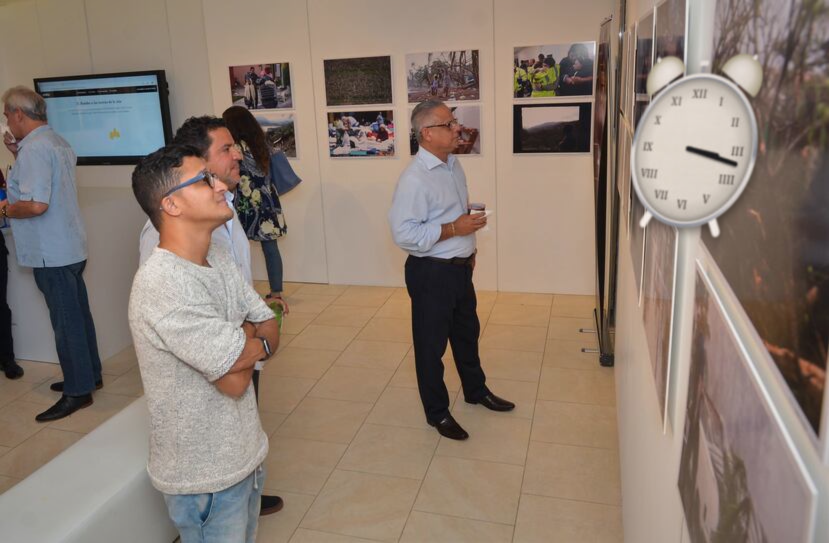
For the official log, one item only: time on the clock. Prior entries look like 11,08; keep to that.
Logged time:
3,17
